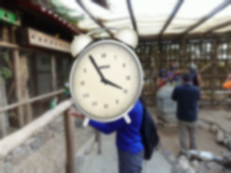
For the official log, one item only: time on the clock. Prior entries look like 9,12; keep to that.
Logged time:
3,55
